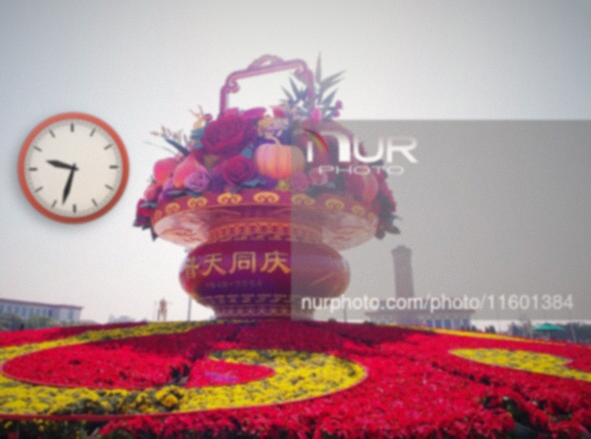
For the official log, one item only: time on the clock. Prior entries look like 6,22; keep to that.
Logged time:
9,33
